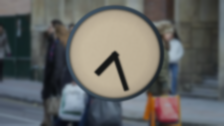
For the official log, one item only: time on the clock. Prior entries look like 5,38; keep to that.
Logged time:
7,27
